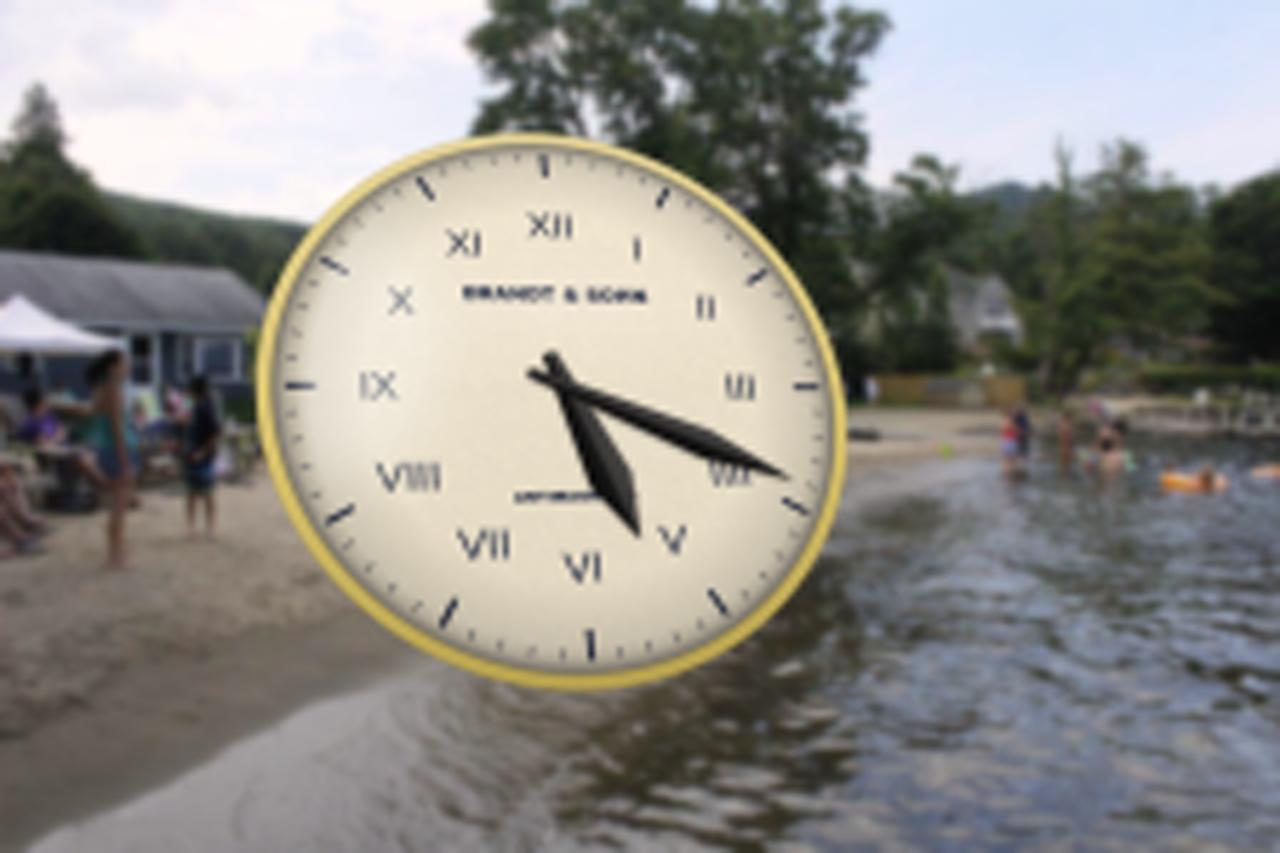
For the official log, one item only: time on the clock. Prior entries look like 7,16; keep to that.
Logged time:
5,19
